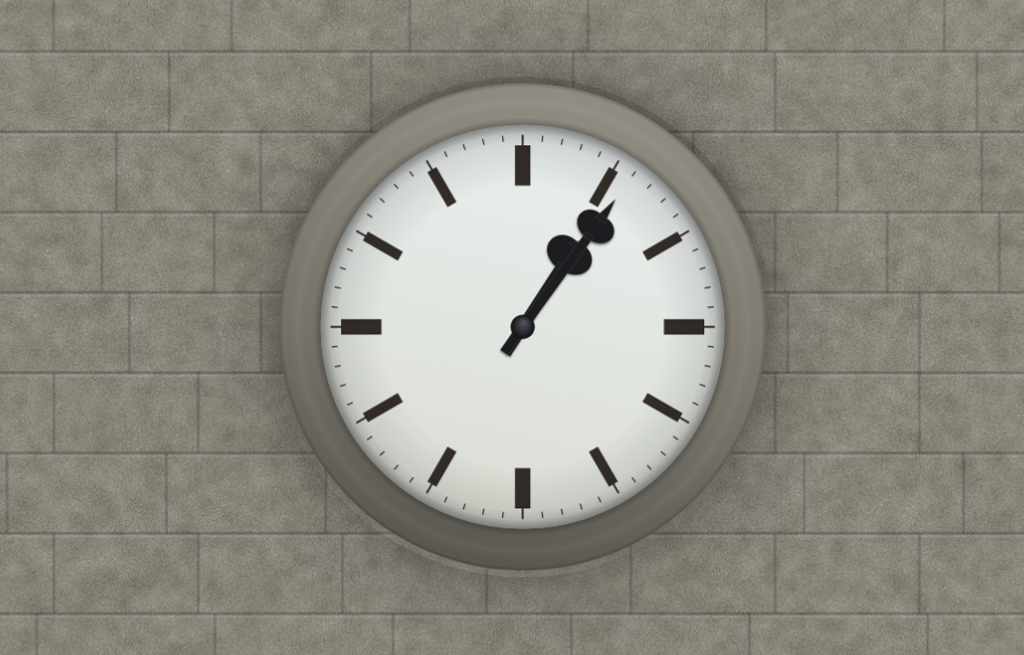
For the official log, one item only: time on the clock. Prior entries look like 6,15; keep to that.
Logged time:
1,06
